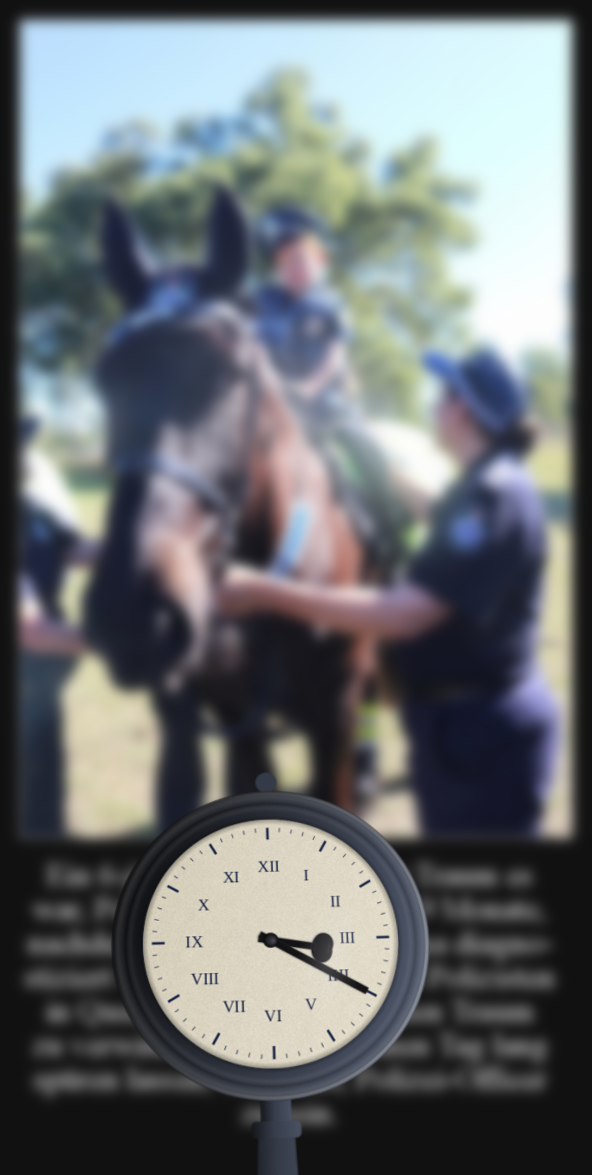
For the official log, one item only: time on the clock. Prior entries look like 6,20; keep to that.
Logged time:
3,20
